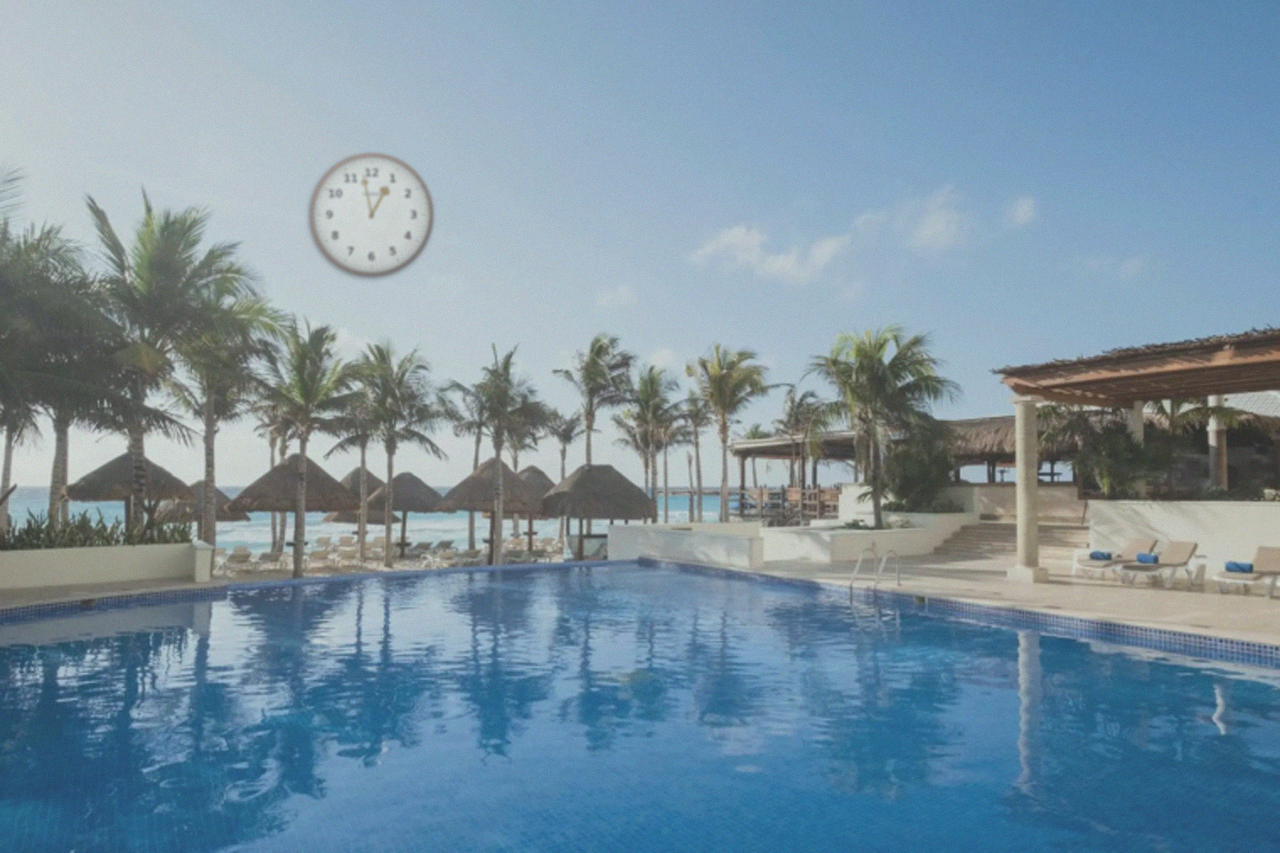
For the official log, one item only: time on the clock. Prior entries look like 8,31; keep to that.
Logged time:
12,58
